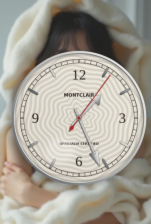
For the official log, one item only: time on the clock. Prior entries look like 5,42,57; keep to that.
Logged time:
1,26,06
